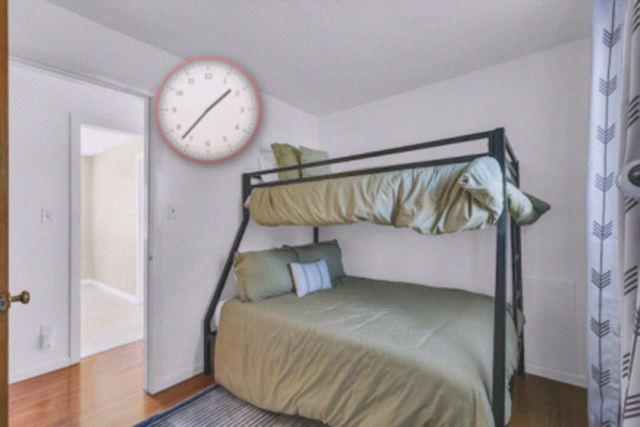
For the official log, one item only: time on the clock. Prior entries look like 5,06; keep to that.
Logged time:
1,37
